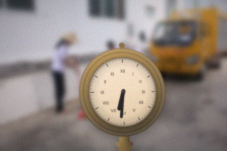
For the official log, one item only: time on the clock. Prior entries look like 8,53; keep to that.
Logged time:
6,31
